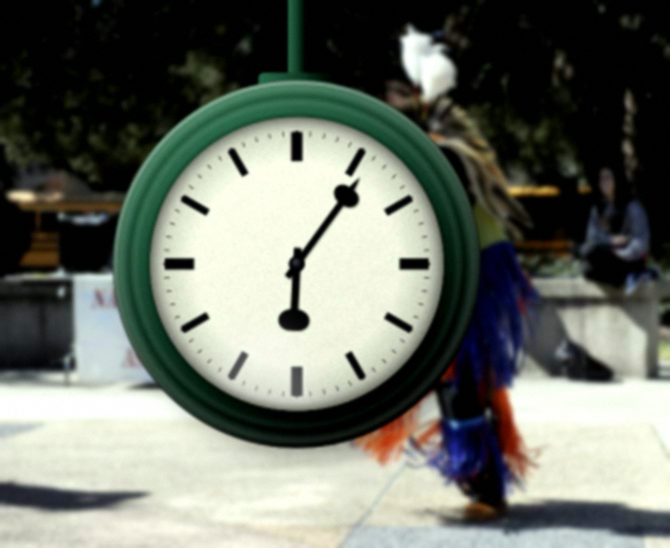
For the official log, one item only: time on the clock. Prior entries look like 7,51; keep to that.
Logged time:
6,06
